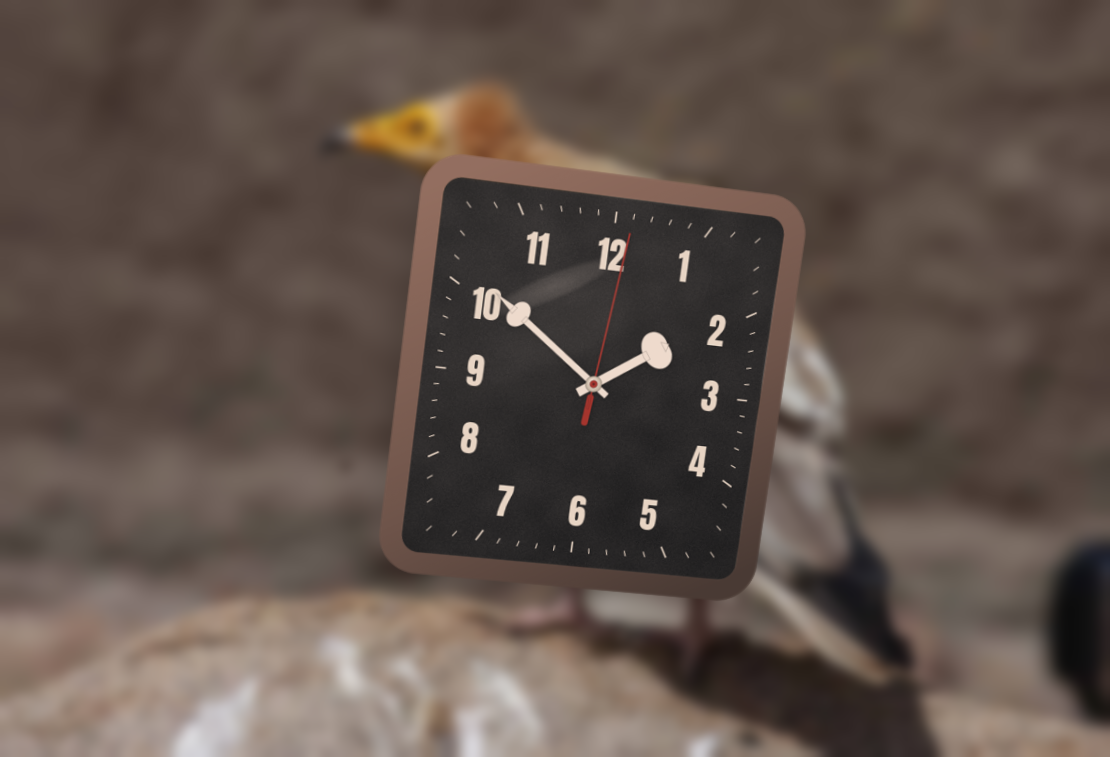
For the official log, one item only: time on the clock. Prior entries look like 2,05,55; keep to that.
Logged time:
1,51,01
